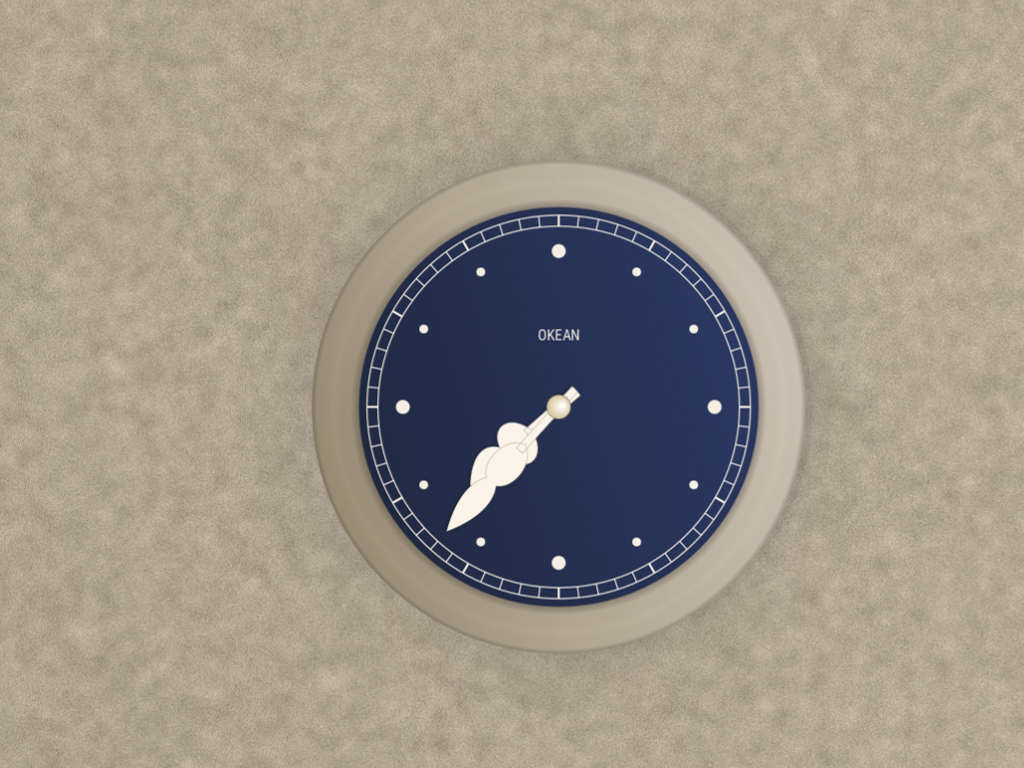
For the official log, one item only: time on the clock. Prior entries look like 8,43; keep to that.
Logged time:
7,37
